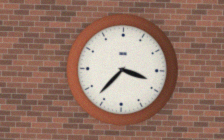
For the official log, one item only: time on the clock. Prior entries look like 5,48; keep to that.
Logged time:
3,37
